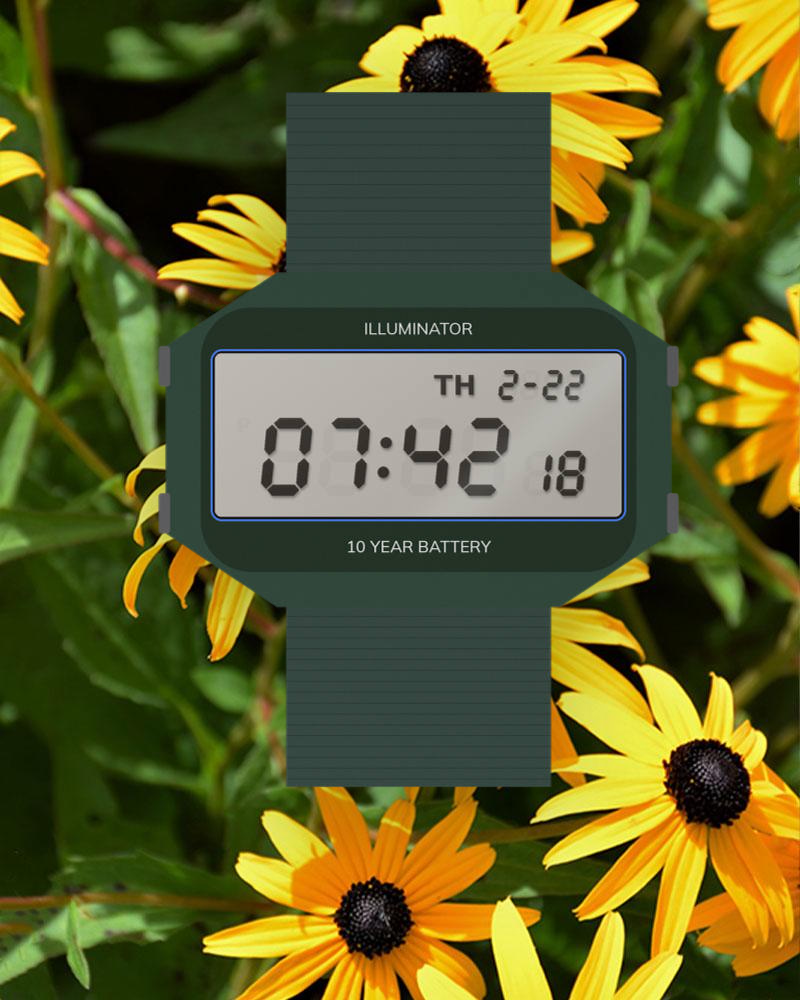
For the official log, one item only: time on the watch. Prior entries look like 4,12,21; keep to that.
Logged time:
7,42,18
